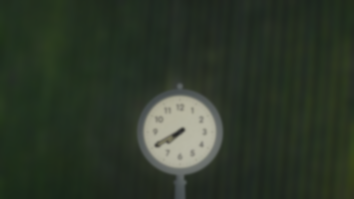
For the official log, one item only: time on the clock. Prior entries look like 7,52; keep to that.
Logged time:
7,40
